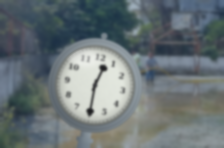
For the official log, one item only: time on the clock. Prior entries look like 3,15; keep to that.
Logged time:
12,30
